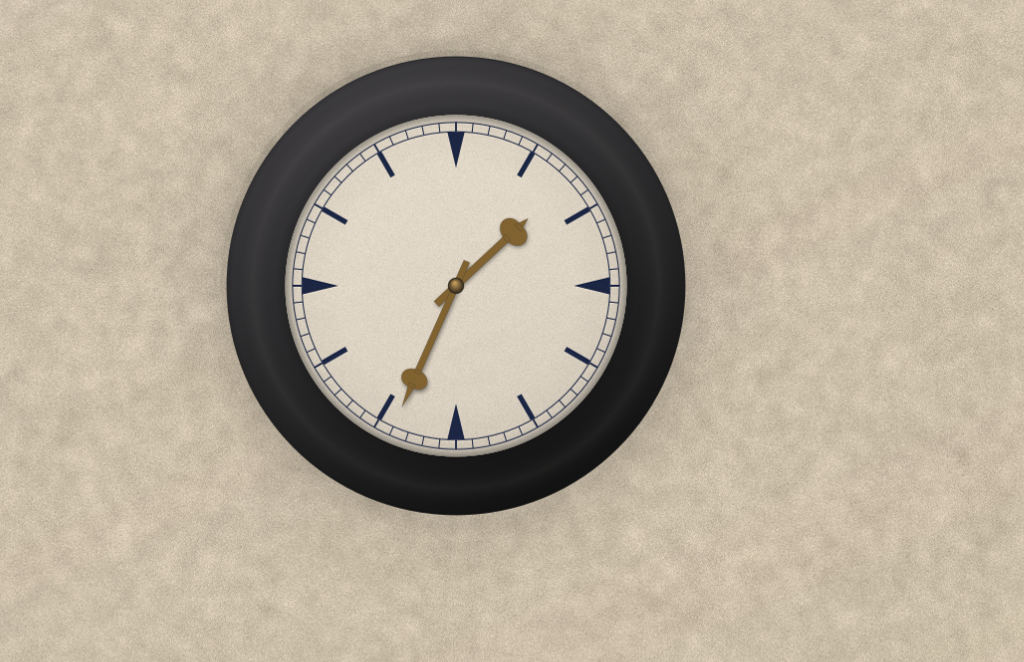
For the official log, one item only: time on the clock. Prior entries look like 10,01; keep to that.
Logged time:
1,34
